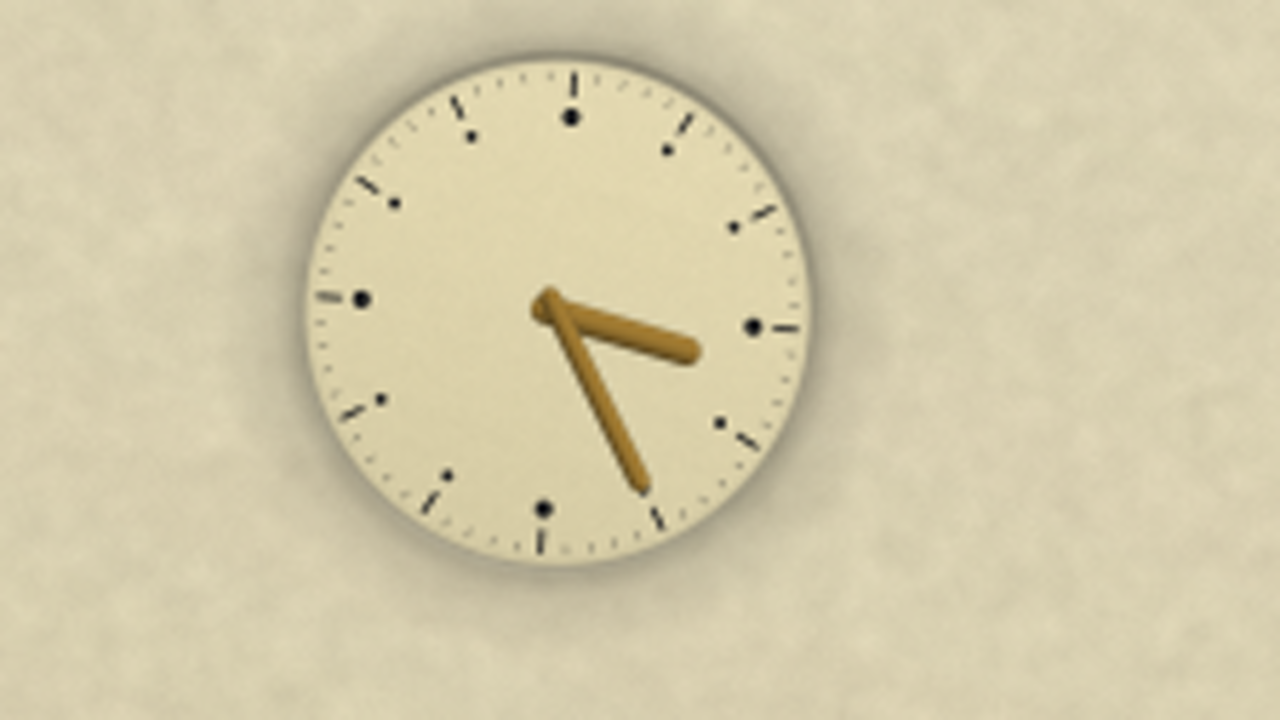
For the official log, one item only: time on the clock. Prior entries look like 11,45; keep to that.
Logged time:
3,25
